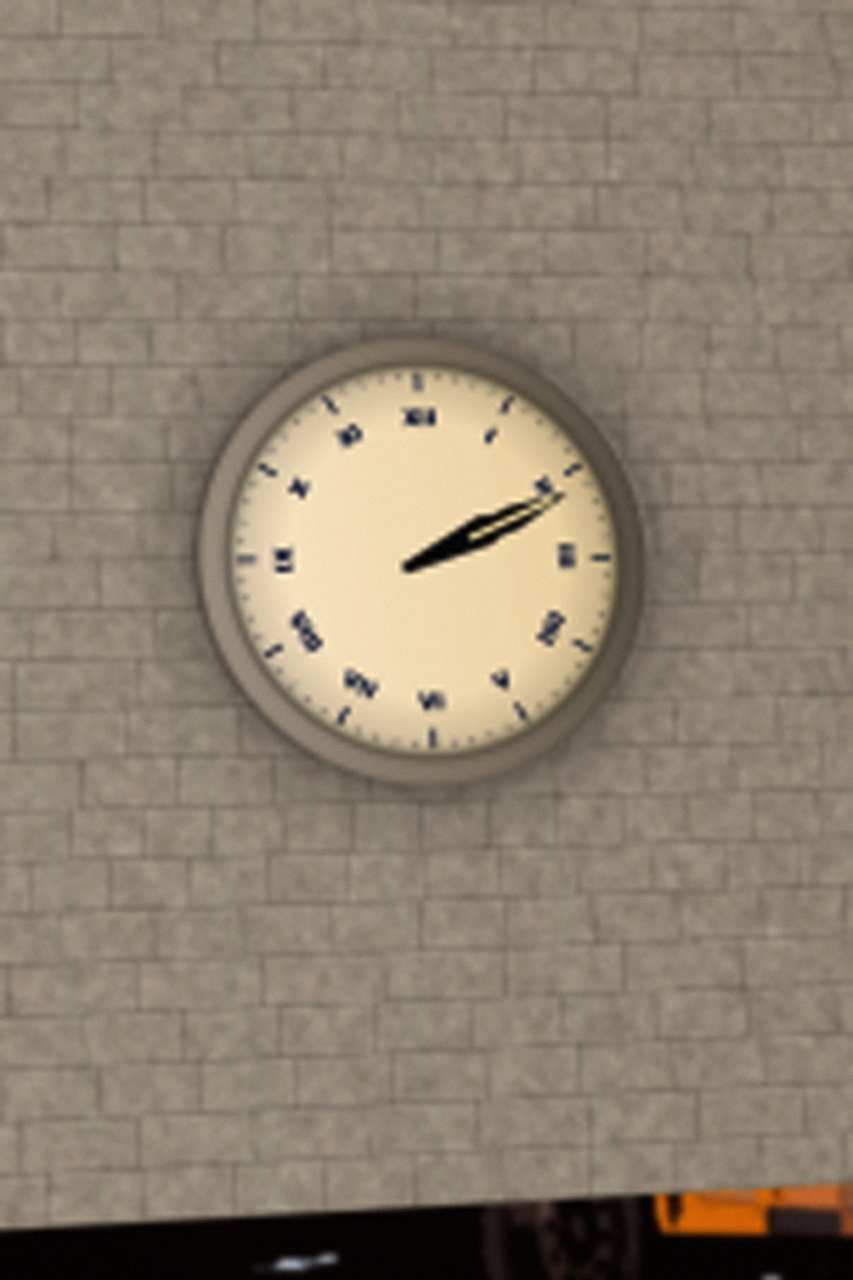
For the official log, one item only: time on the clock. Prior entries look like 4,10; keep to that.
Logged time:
2,11
